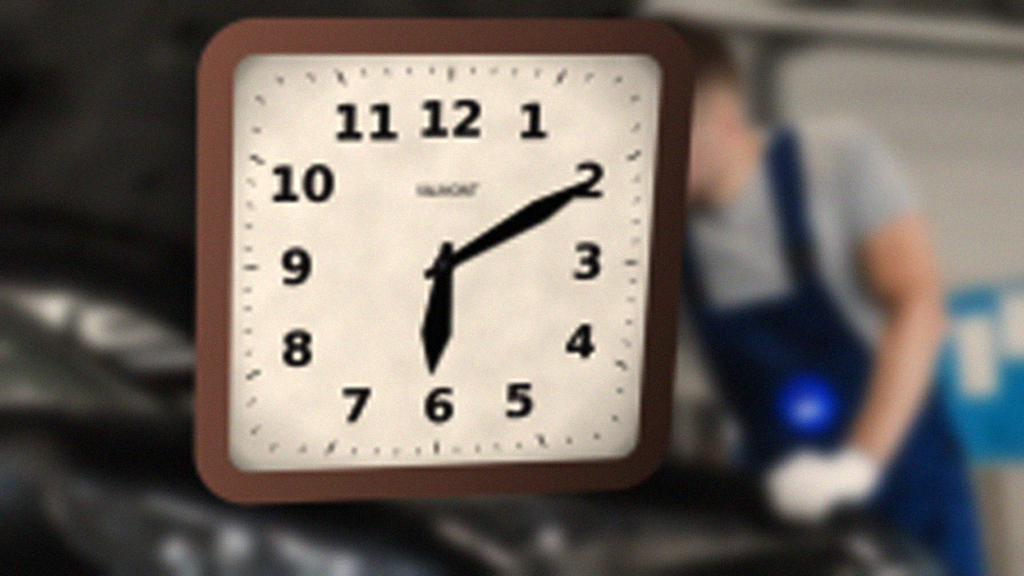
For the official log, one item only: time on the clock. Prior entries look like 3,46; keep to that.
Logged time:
6,10
